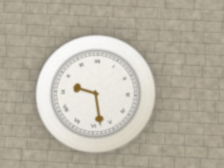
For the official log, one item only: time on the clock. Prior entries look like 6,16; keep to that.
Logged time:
9,28
